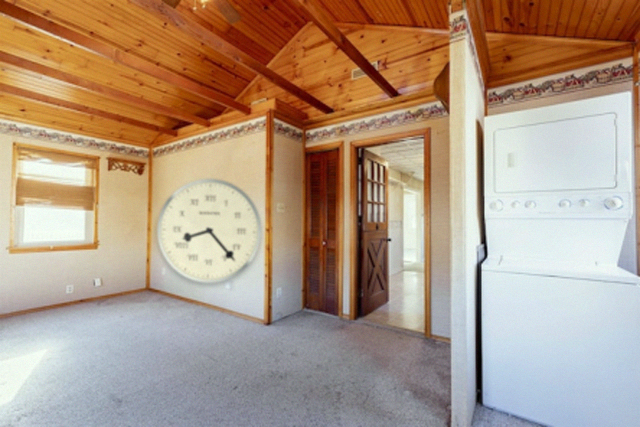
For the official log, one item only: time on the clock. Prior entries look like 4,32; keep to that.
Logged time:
8,23
